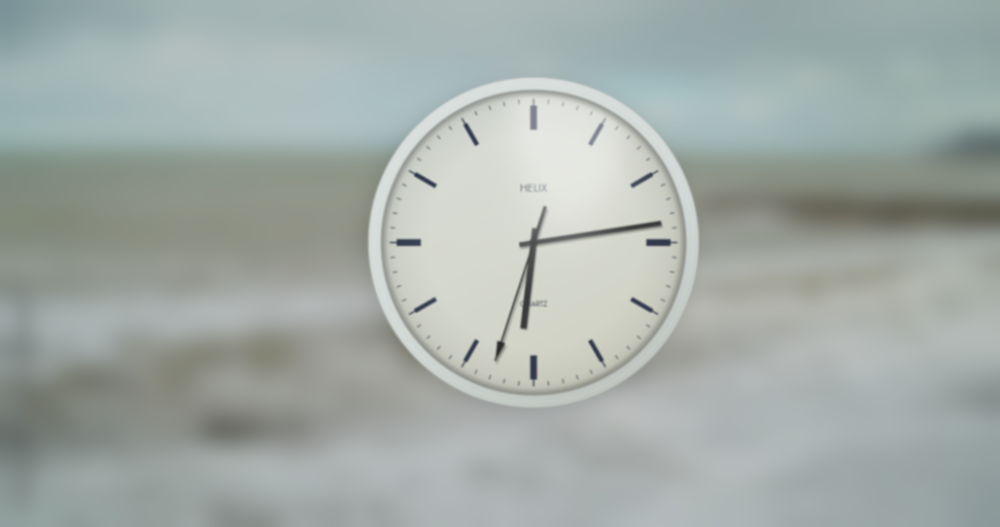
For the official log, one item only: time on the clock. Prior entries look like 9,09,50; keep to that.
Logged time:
6,13,33
